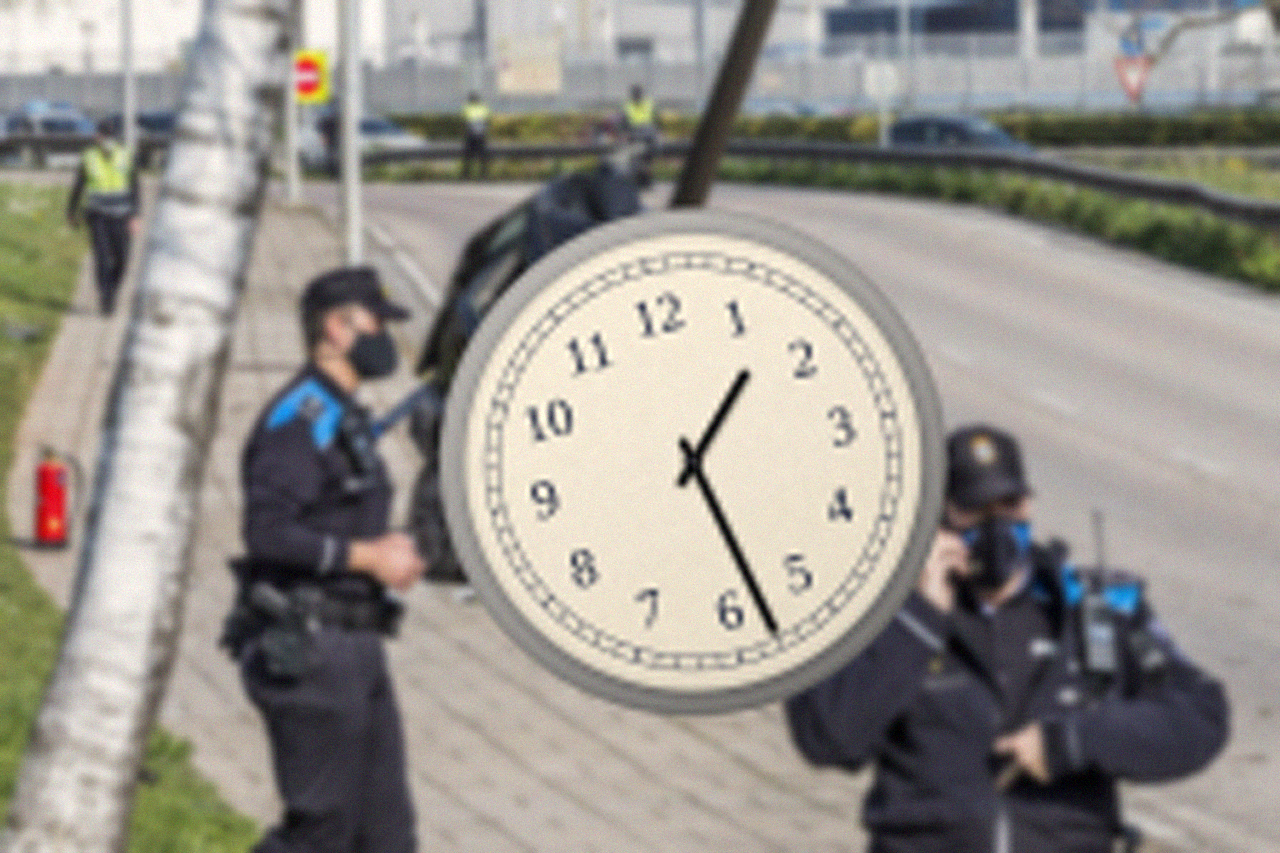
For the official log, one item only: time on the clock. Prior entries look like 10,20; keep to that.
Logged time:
1,28
